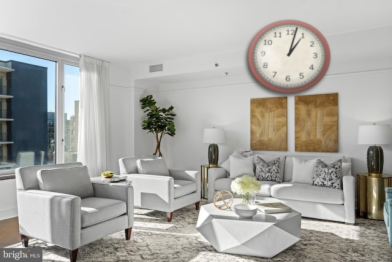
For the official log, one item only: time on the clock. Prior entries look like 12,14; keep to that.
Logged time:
1,02
